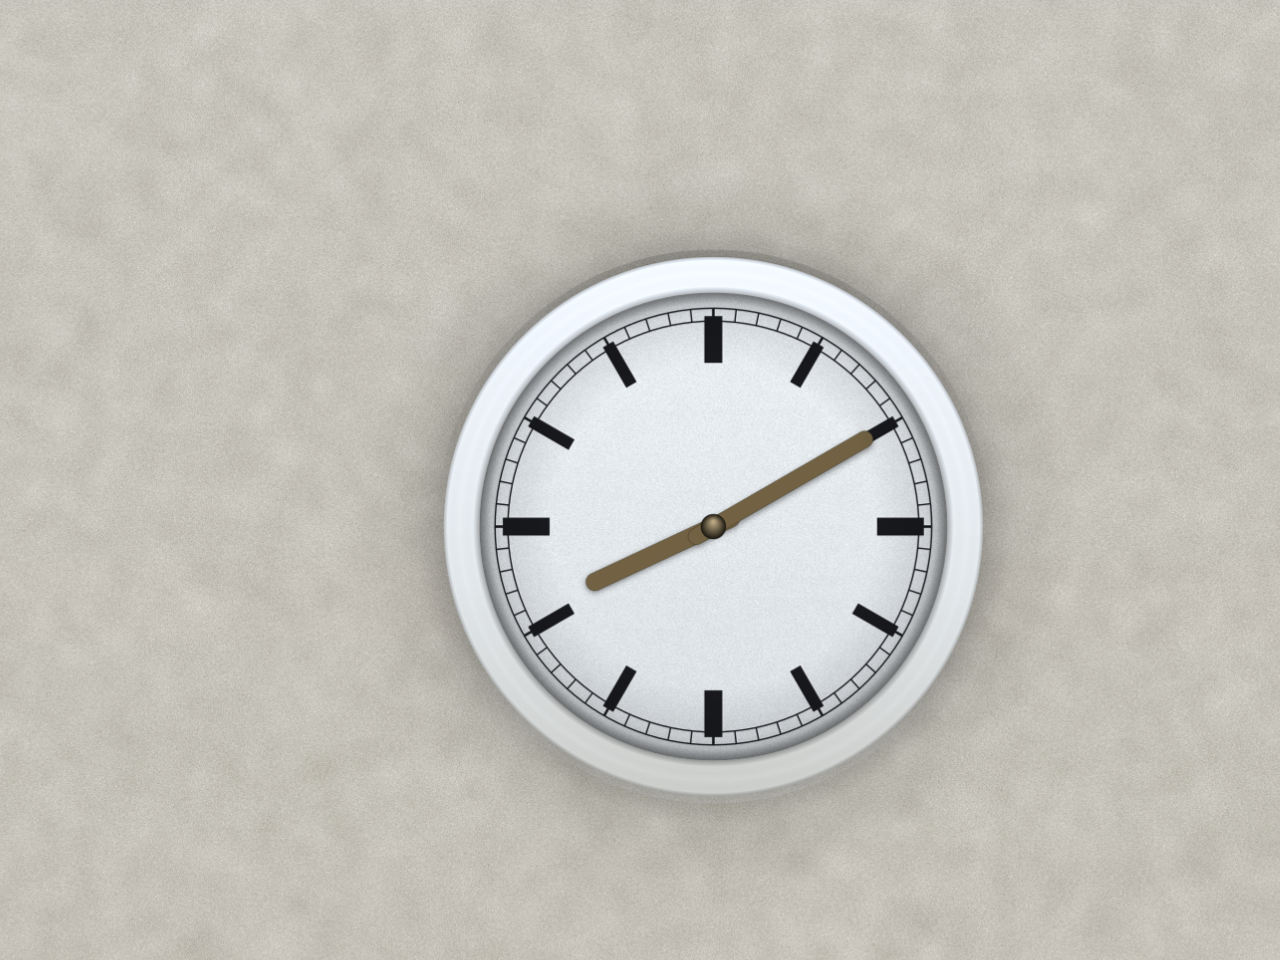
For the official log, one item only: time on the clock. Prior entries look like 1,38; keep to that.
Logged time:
8,10
